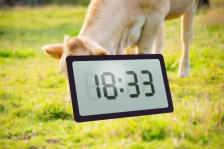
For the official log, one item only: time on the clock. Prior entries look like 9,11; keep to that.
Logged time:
18,33
